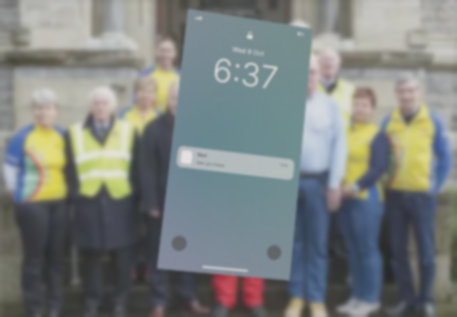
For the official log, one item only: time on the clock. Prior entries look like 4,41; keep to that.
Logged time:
6,37
